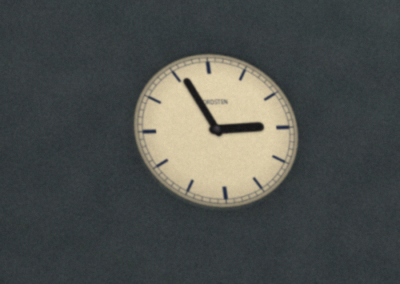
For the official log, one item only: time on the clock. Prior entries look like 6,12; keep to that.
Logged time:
2,56
